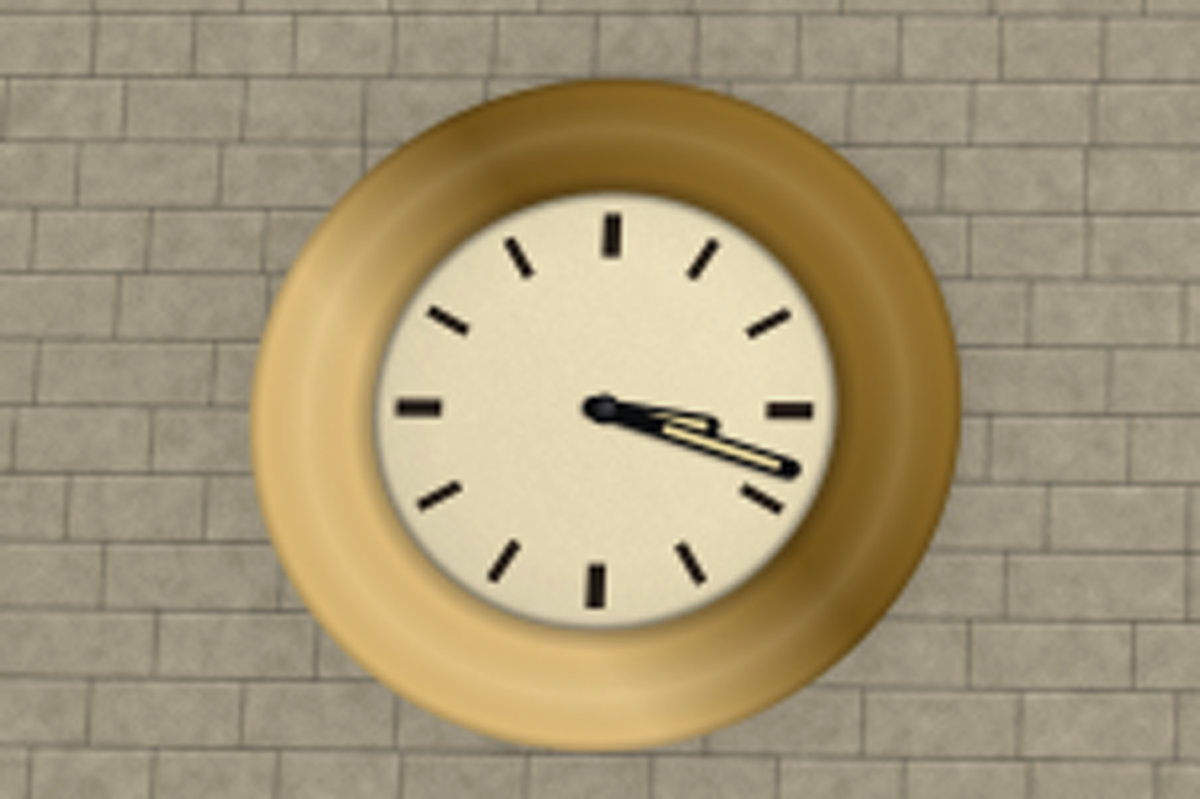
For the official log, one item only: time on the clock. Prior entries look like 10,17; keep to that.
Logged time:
3,18
